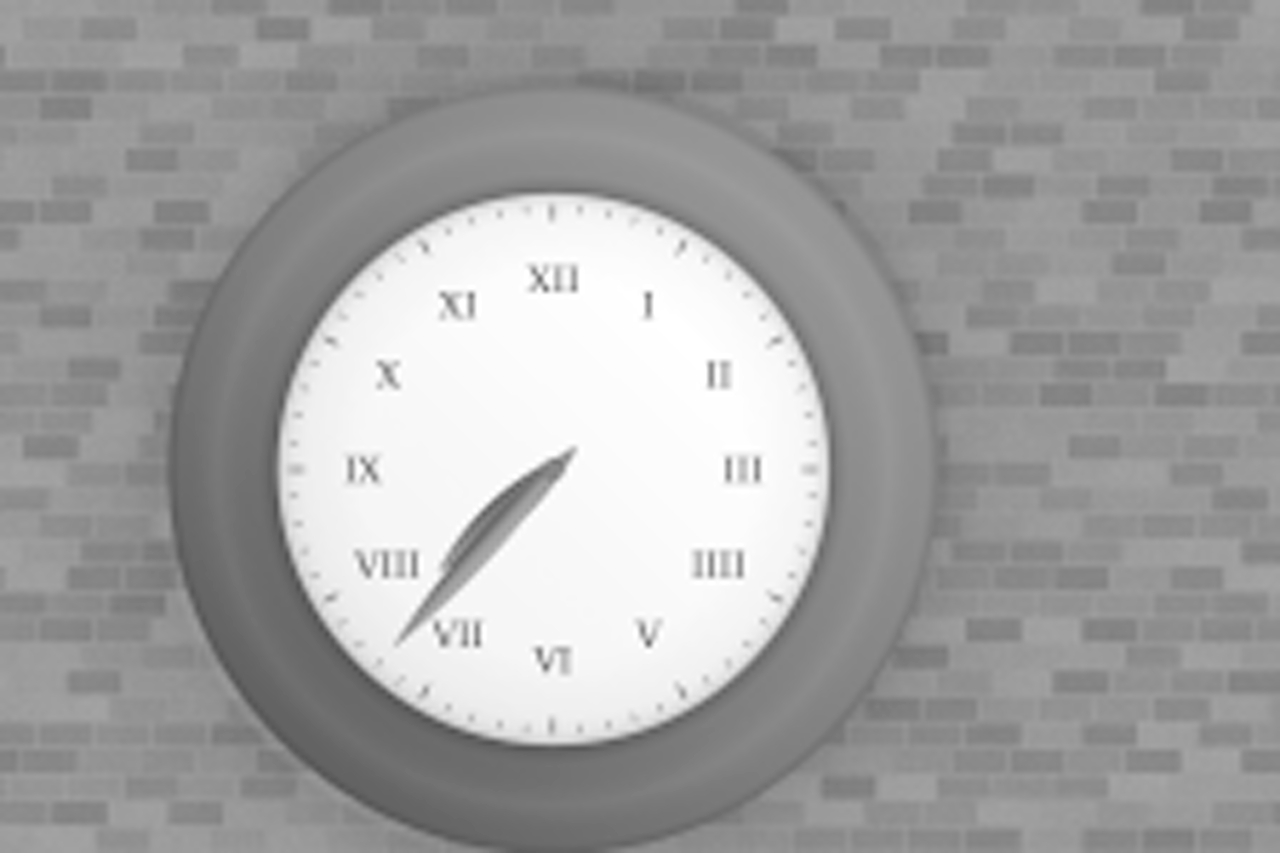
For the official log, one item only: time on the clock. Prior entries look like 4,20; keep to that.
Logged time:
7,37
